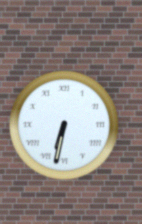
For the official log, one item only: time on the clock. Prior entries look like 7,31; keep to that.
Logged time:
6,32
